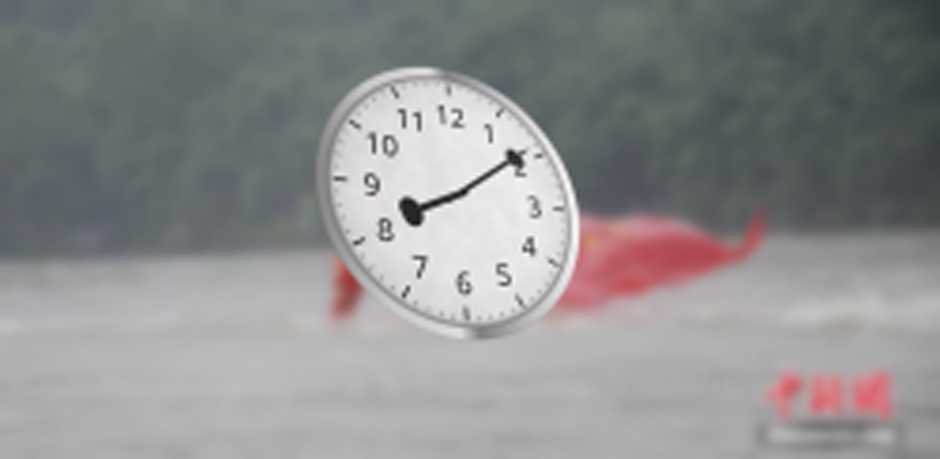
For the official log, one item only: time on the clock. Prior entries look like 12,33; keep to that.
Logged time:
8,09
